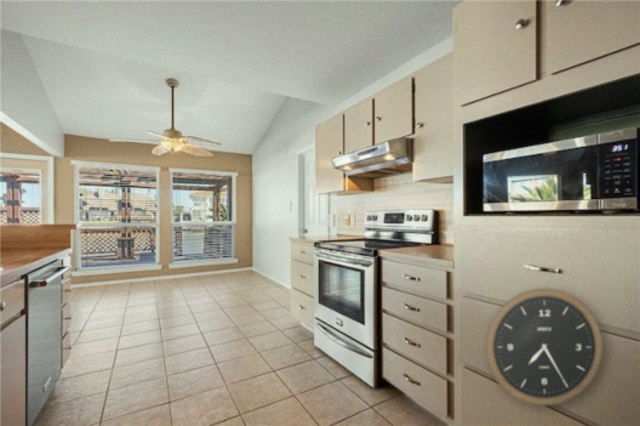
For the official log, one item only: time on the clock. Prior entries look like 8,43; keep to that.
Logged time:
7,25
